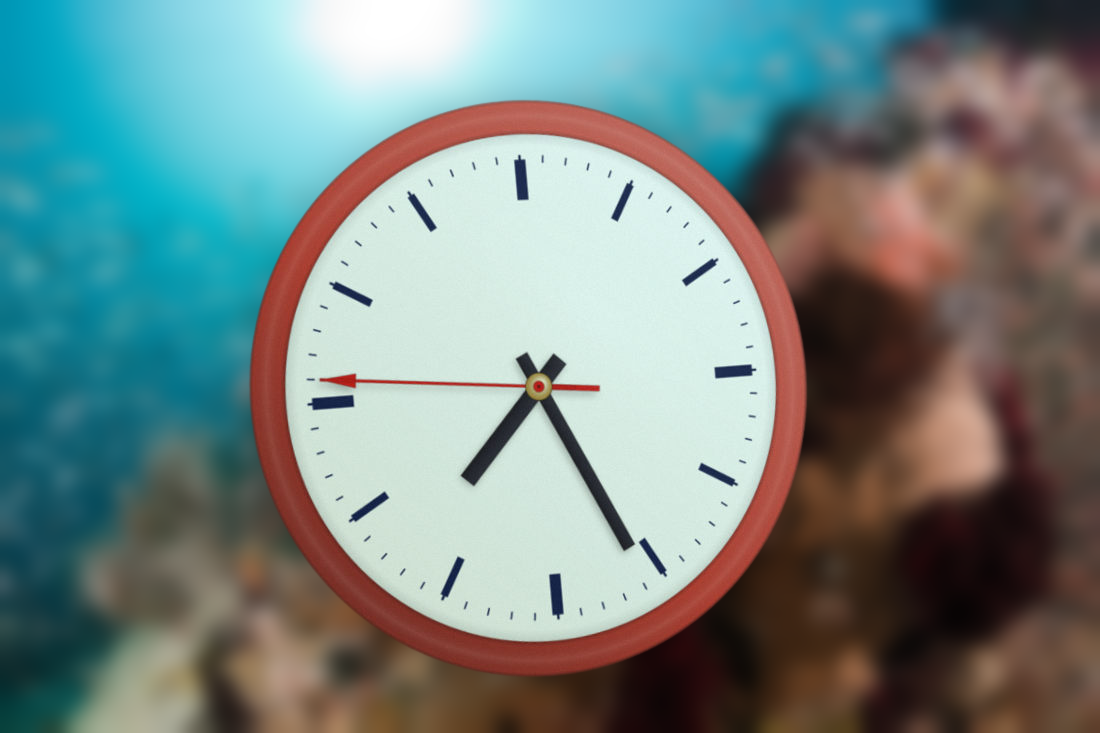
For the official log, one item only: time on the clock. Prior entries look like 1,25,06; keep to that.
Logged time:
7,25,46
